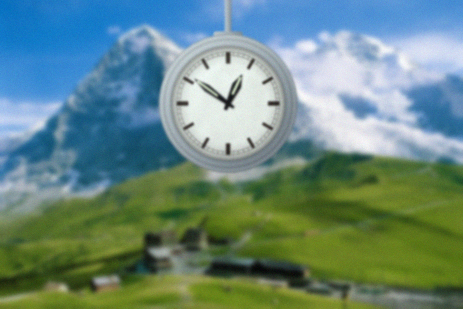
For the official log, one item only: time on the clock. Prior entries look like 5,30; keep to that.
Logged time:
12,51
